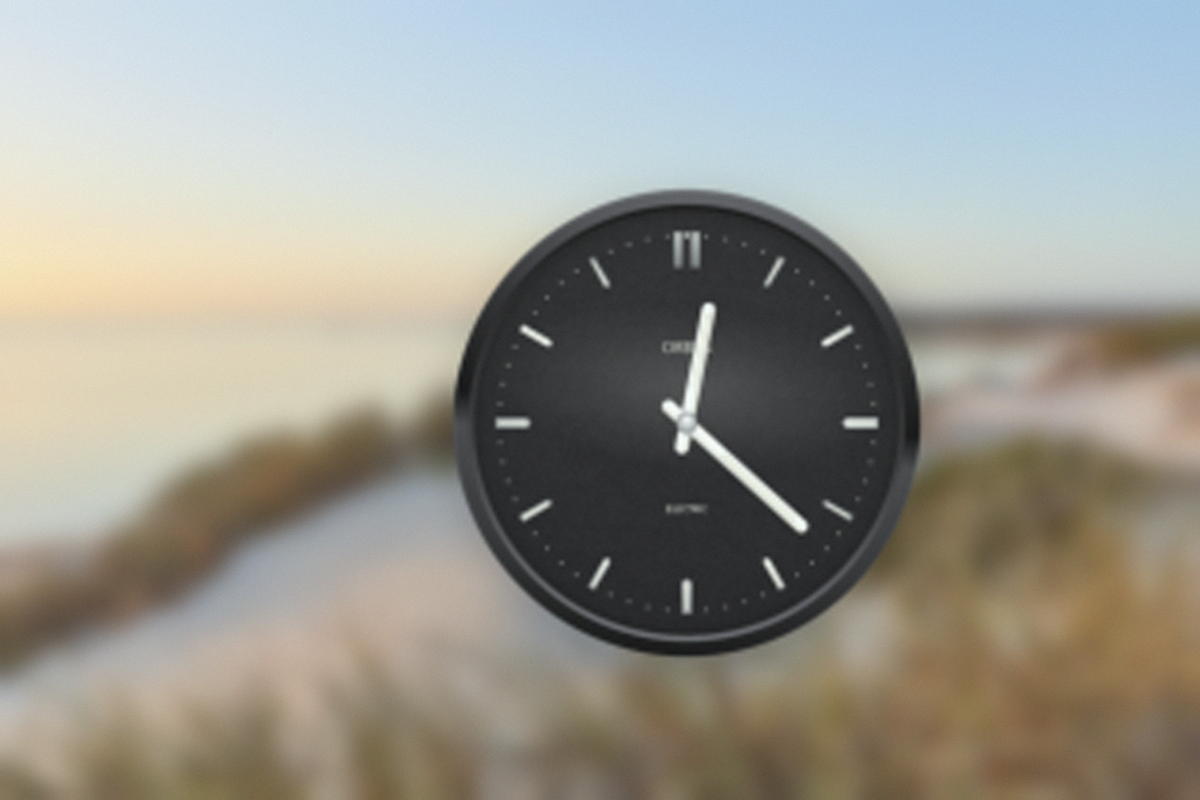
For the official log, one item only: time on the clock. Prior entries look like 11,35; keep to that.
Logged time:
12,22
